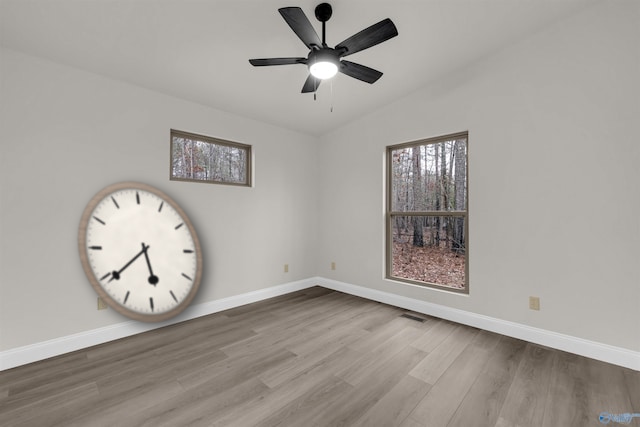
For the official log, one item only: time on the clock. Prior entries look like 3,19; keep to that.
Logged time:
5,39
